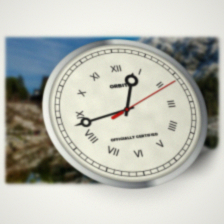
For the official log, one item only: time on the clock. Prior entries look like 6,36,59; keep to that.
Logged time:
12,43,11
